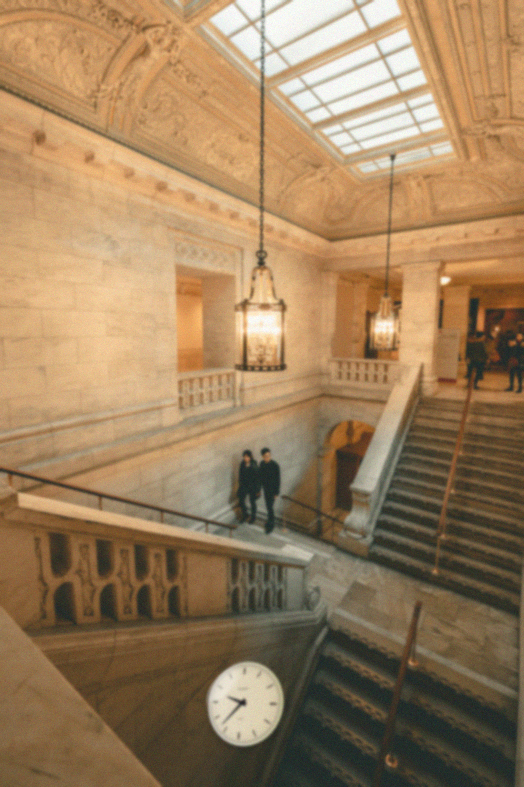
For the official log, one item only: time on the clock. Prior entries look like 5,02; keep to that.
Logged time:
9,37
